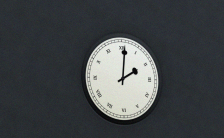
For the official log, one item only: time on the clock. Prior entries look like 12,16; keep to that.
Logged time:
2,01
